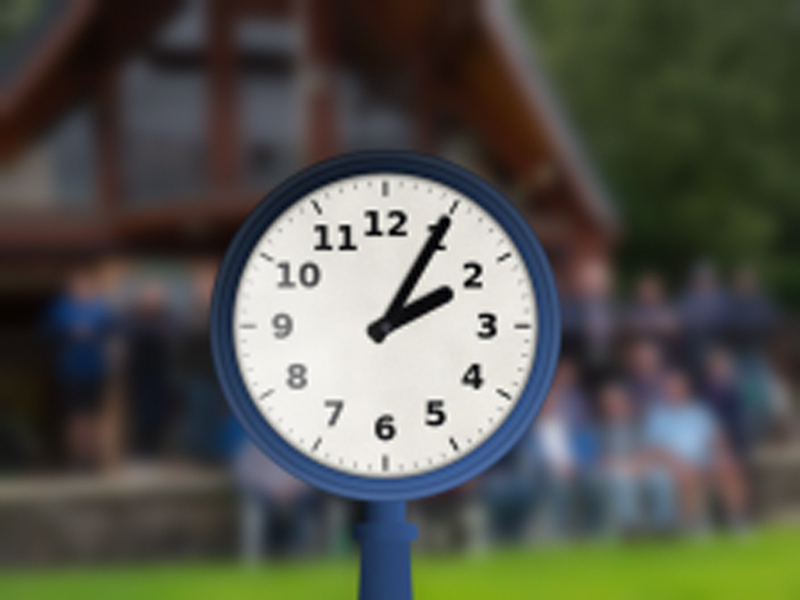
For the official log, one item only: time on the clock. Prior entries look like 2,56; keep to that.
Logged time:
2,05
